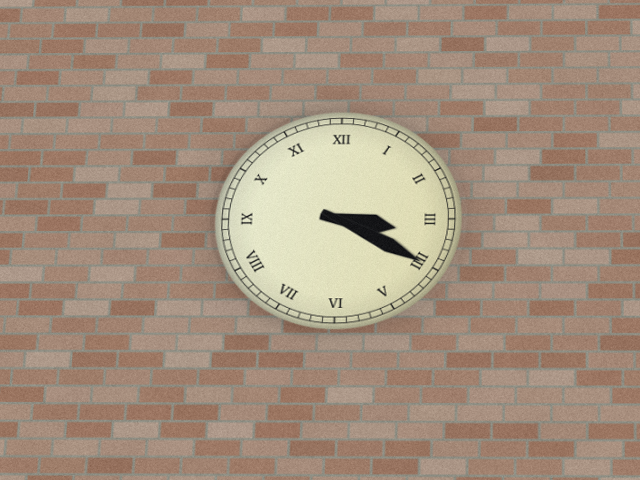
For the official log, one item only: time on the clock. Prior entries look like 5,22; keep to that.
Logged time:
3,20
